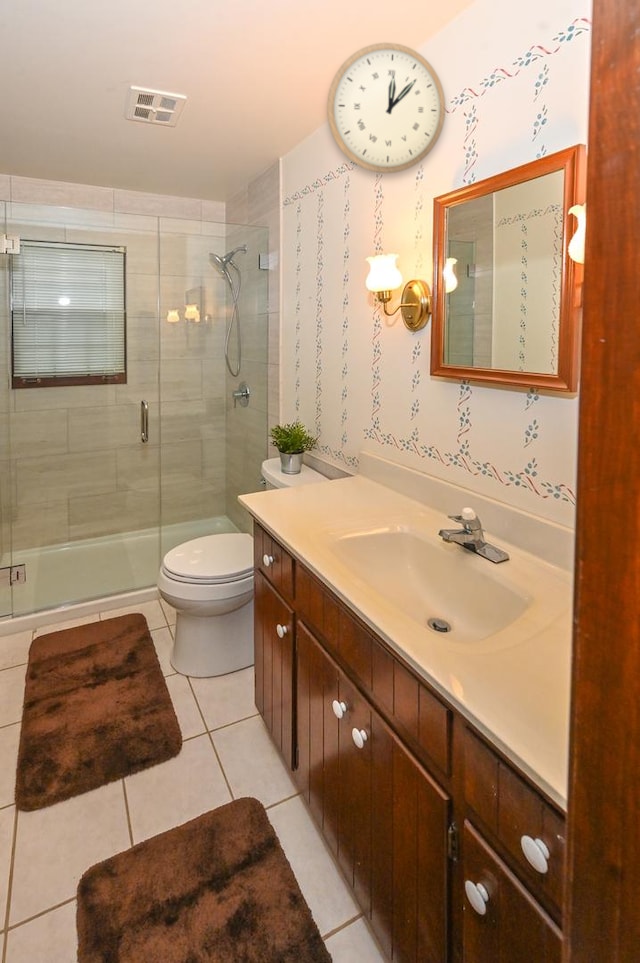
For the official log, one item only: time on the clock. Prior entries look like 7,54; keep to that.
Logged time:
12,07
